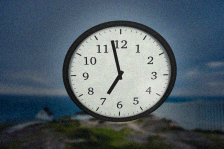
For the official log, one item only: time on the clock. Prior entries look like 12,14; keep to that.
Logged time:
6,58
